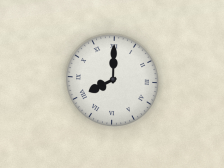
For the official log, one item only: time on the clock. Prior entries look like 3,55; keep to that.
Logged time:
8,00
